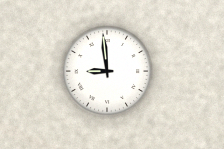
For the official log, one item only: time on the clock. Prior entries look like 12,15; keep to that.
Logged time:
8,59
